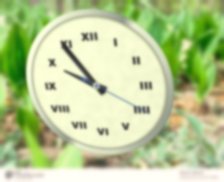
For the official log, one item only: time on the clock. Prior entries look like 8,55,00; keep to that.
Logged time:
9,54,20
